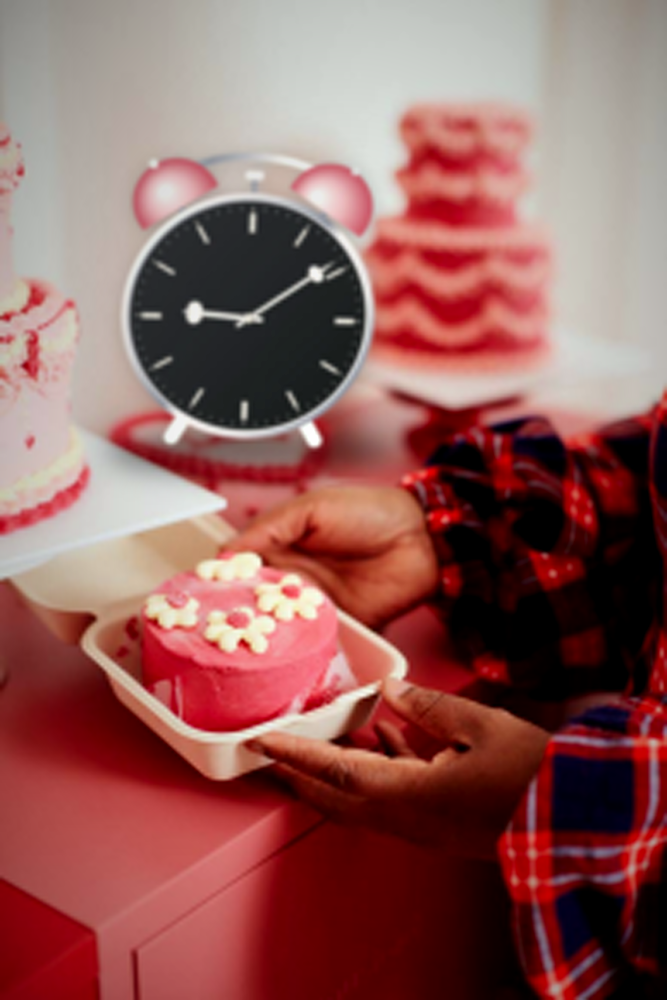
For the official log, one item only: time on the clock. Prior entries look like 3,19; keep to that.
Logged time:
9,09
